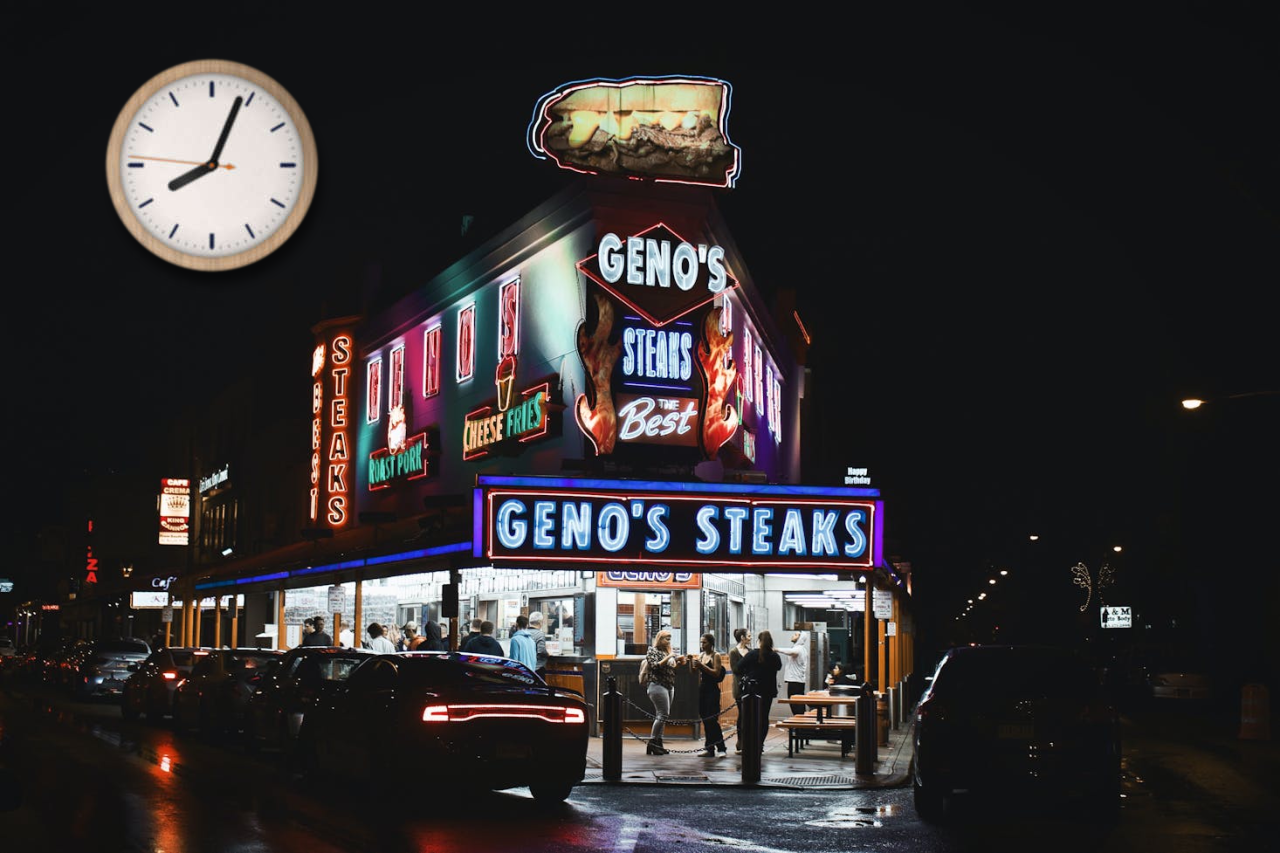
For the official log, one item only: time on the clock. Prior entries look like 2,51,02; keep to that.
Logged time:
8,03,46
